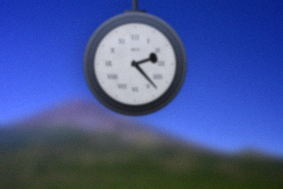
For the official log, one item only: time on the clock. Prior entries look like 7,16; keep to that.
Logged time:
2,23
